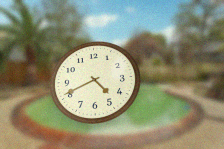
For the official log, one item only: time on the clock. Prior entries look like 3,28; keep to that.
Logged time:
4,41
